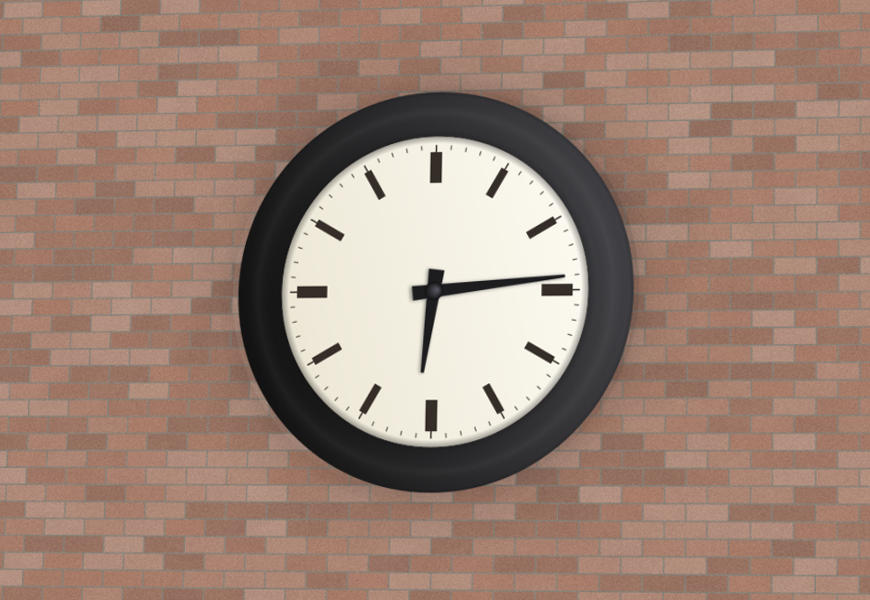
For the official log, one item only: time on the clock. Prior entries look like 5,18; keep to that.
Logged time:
6,14
